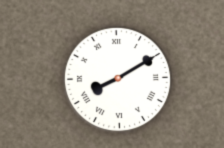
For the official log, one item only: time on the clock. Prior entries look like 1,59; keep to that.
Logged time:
8,10
